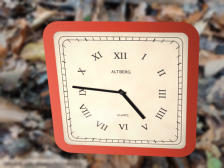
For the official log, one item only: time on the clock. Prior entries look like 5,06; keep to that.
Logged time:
4,46
